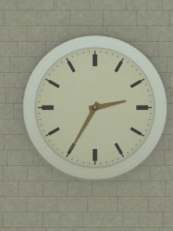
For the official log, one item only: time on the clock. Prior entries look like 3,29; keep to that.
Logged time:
2,35
